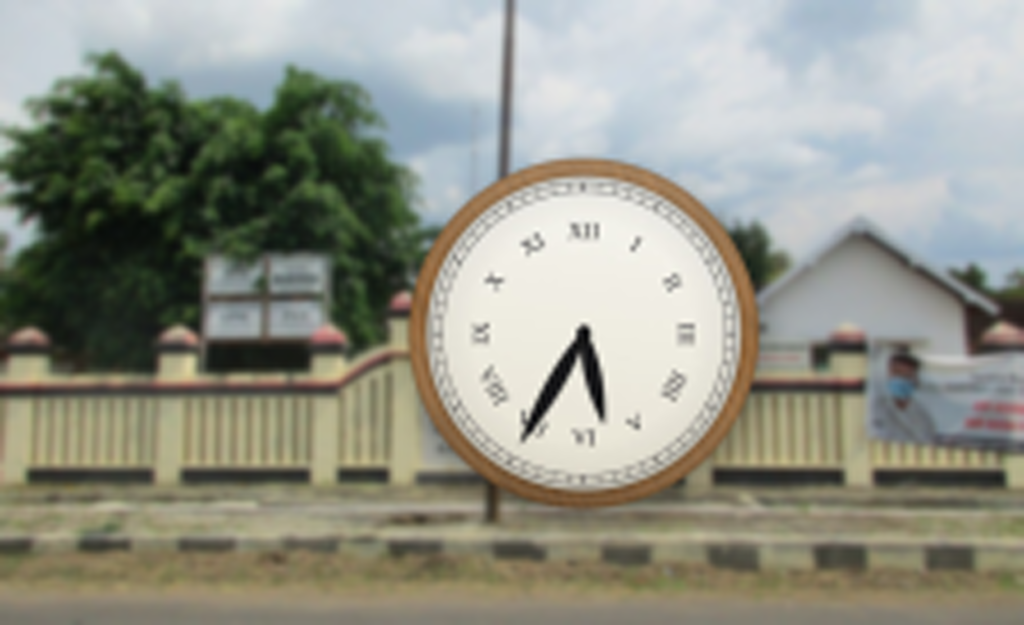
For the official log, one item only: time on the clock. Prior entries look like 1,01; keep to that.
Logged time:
5,35
